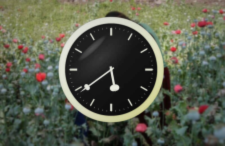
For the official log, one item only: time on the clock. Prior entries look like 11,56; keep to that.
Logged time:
5,39
